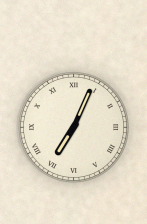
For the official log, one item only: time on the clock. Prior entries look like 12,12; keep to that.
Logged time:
7,04
